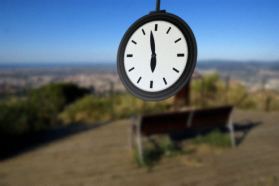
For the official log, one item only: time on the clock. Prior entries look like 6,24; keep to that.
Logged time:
5,58
